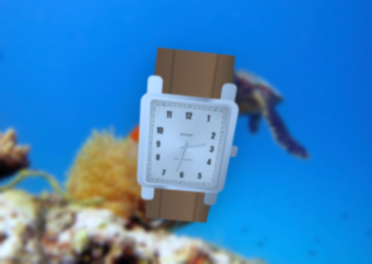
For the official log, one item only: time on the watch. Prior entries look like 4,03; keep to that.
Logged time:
2,32
